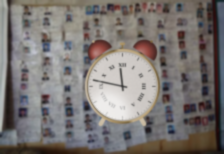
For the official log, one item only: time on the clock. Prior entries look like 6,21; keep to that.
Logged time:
11,47
